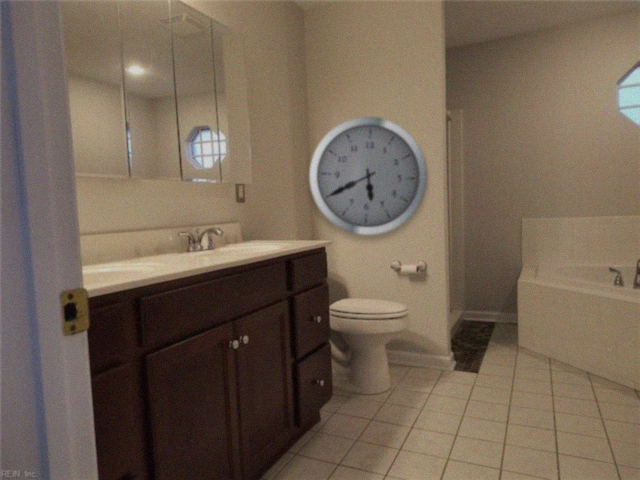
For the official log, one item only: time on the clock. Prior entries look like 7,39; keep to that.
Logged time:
5,40
